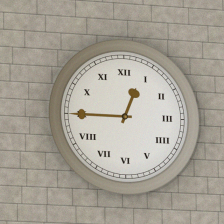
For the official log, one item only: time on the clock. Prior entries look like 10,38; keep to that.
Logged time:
12,45
